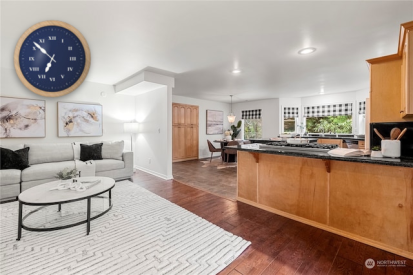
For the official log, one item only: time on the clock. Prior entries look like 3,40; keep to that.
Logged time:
6,52
